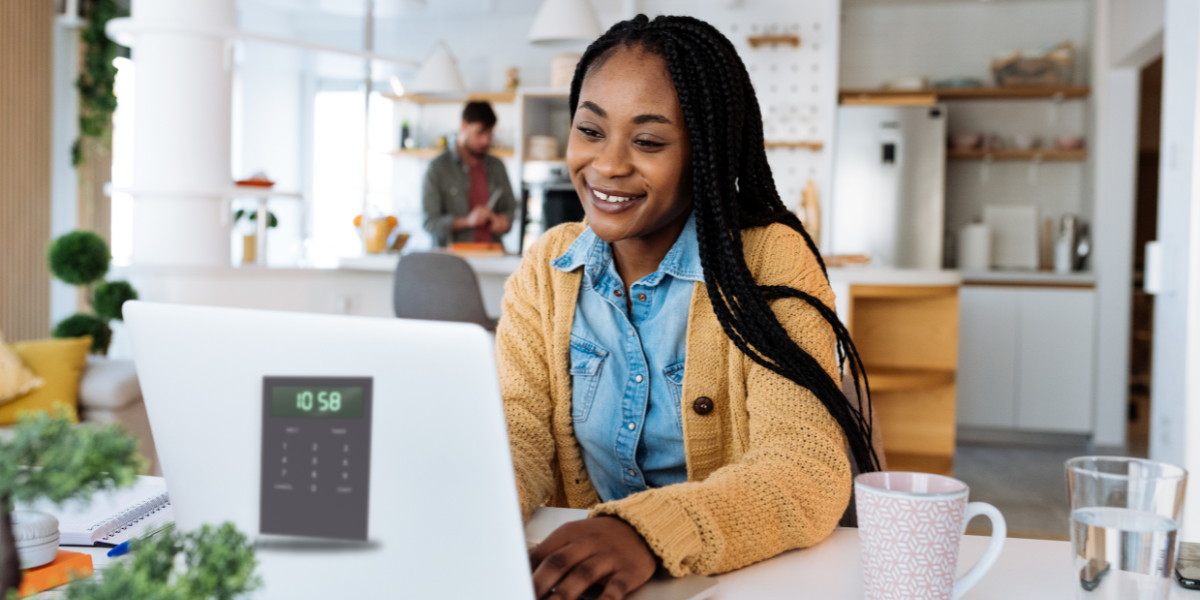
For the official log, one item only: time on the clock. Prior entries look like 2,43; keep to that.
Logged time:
10,58
